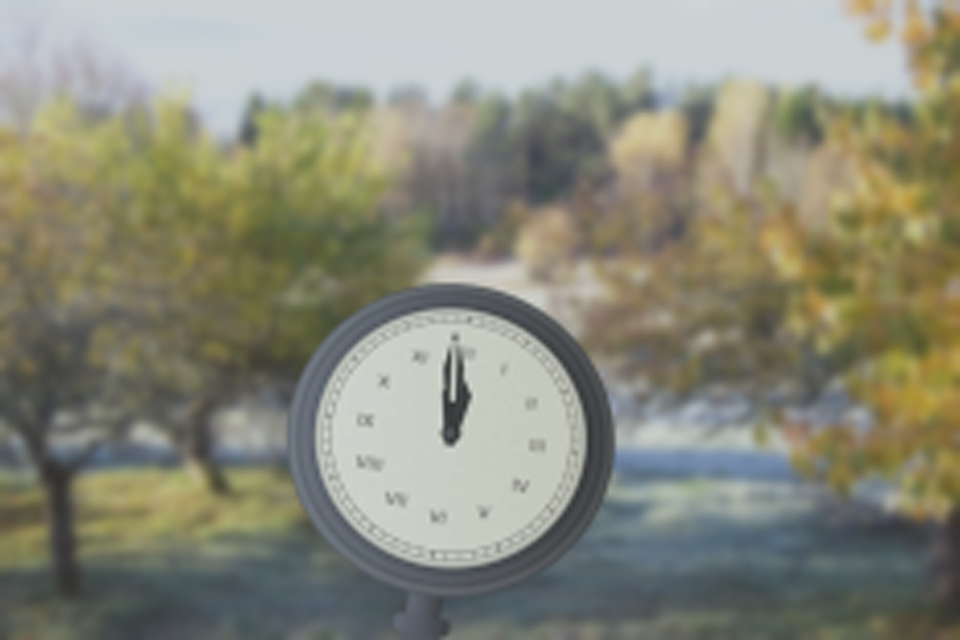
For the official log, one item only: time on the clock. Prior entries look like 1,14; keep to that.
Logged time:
11,59
